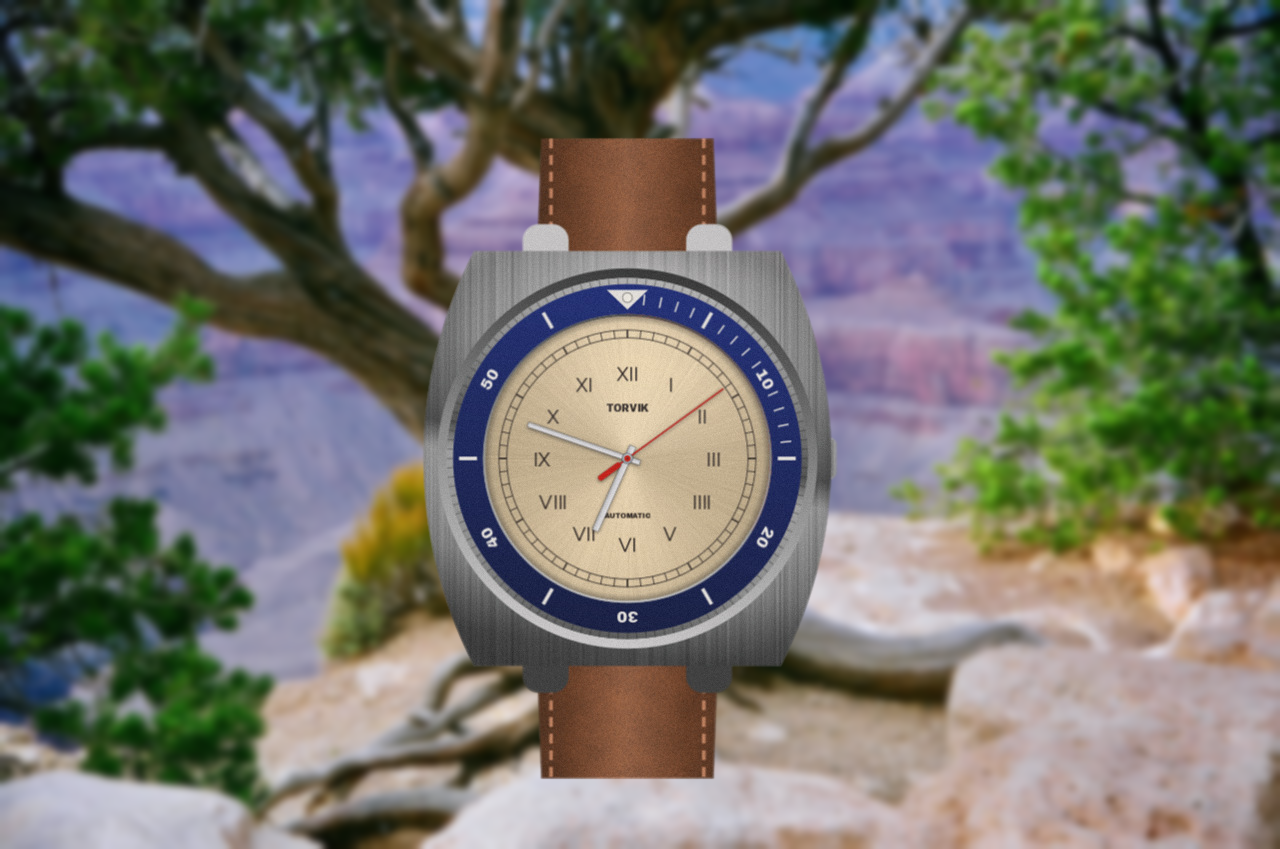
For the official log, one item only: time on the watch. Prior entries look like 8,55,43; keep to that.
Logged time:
6,48,09
